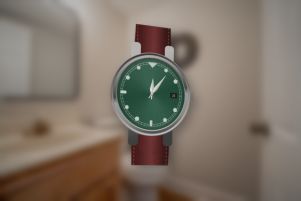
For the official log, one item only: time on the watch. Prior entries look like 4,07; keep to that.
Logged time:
12,06
